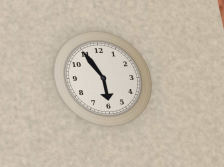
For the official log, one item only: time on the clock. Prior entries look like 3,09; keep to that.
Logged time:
5,55
